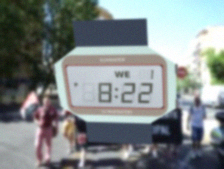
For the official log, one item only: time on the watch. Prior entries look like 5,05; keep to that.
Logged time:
8,22
